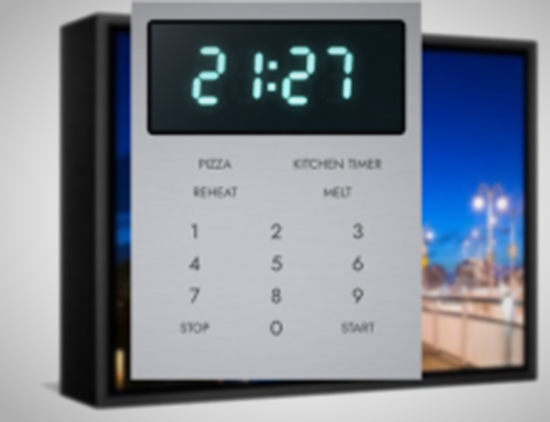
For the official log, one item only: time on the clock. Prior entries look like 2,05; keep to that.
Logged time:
21,27
